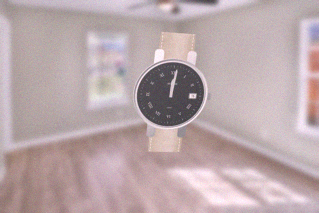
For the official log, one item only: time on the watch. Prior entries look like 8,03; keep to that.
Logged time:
12,01
